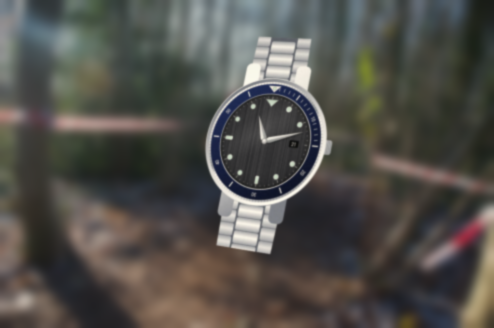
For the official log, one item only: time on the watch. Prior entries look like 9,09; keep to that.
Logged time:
11,12
